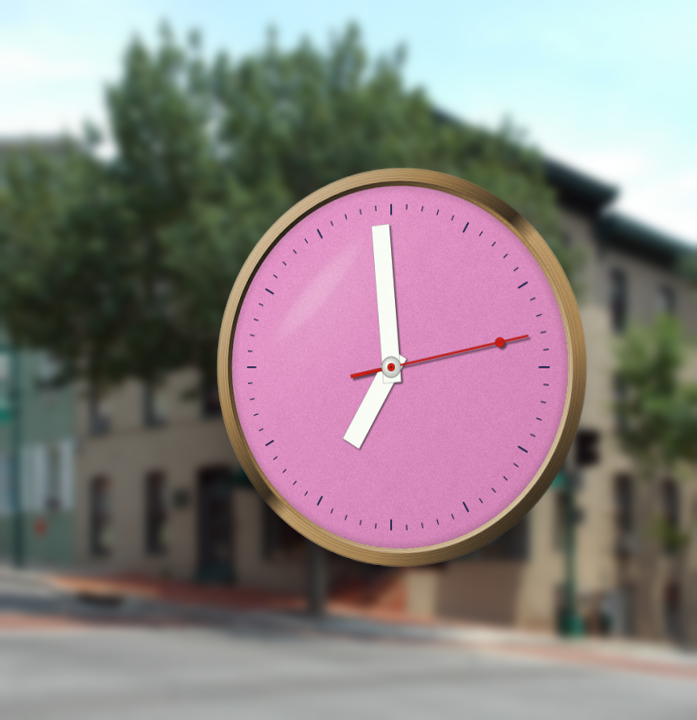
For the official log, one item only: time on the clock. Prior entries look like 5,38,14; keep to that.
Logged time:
6,59,13
